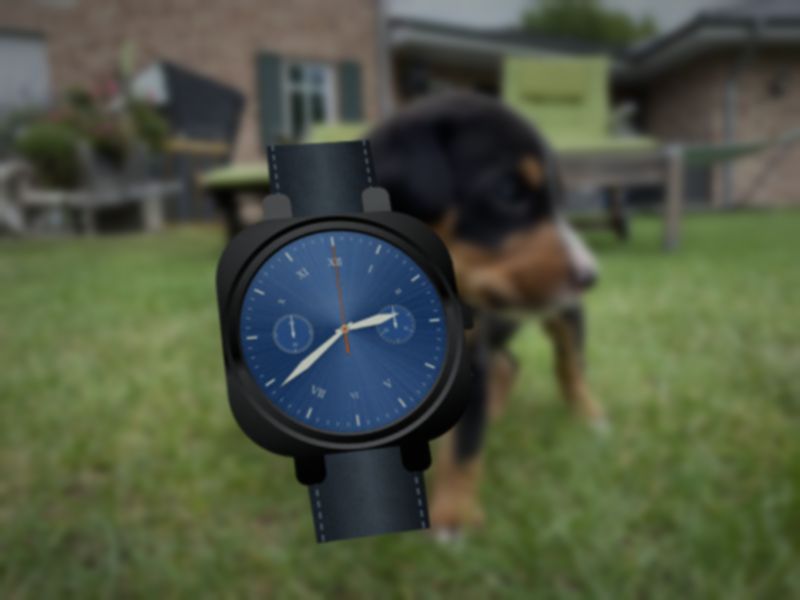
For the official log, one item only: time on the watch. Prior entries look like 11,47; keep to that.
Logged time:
2,39
